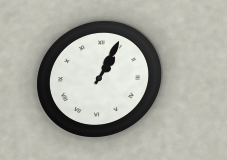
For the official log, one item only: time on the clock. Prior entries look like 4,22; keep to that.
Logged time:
1,04
